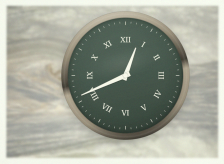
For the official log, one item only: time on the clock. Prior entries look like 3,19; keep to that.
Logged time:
12,41
